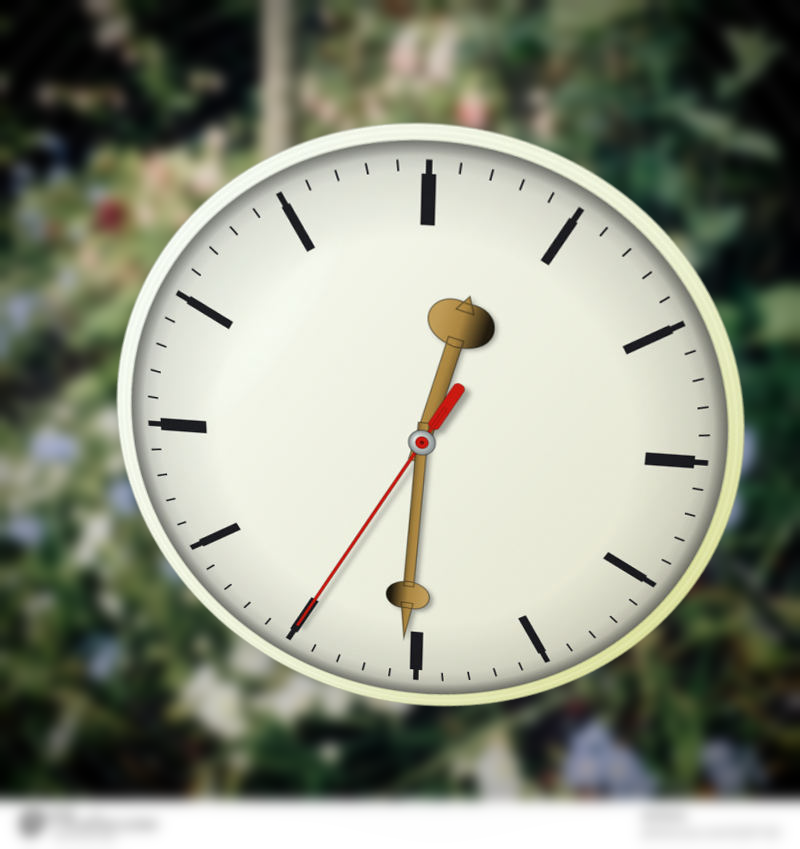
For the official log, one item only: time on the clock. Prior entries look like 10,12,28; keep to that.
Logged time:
12,30,35
